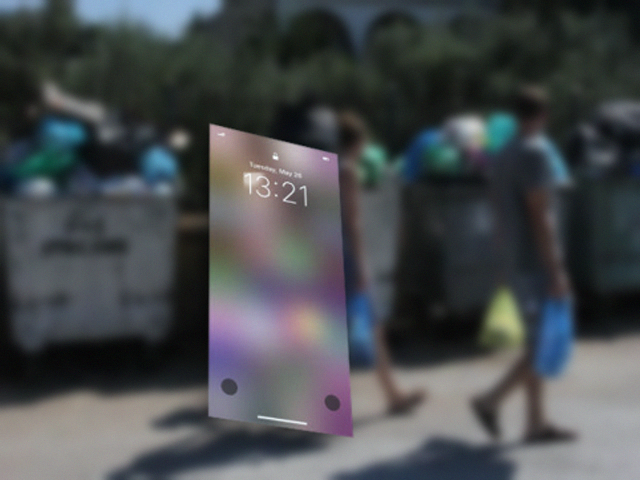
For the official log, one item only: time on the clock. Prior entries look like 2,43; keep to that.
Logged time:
13,21
